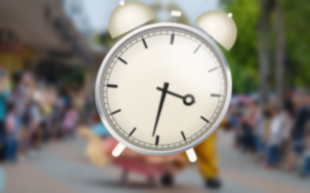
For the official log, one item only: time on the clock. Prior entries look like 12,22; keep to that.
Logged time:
3,31
